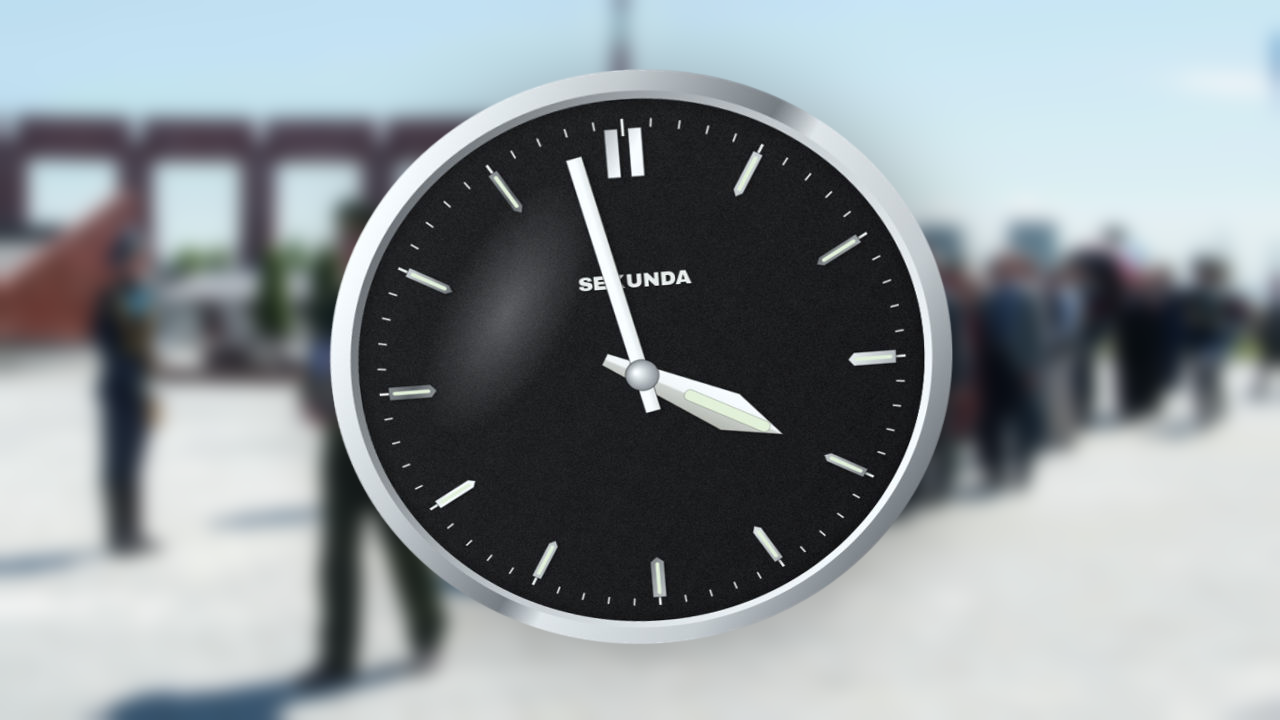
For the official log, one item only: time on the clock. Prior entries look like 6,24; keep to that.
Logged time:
3,58
